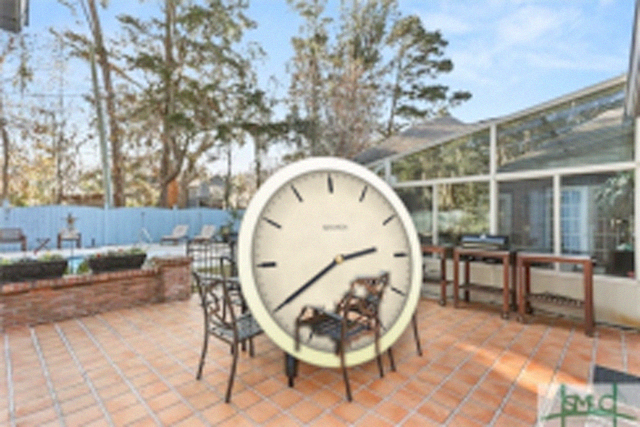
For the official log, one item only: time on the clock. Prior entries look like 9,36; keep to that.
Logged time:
2,40
